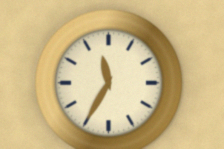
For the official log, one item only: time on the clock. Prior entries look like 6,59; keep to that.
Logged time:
11,35
